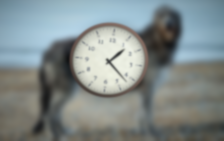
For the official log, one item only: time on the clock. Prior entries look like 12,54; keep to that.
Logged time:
1,22
